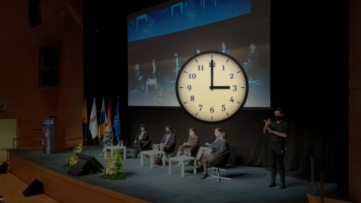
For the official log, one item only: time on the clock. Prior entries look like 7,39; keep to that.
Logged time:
3,00
